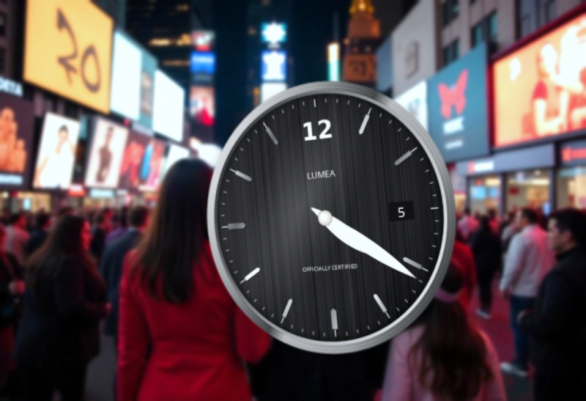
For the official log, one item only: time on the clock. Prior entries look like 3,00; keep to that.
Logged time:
4,21
